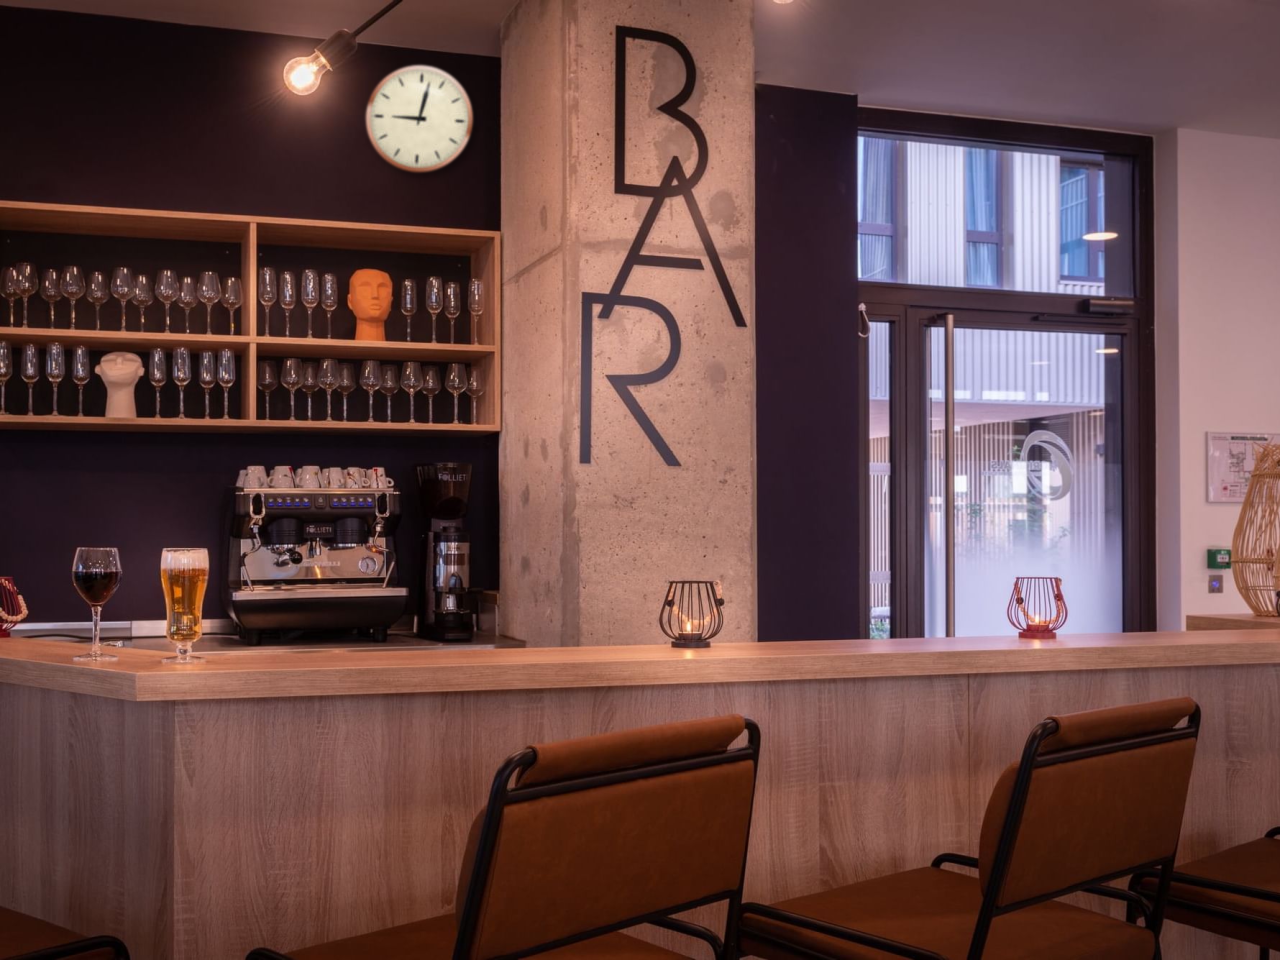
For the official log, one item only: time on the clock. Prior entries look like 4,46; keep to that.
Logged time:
9,02
